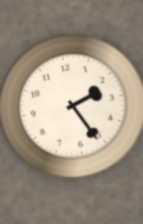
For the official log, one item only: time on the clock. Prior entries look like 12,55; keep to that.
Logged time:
2,26
